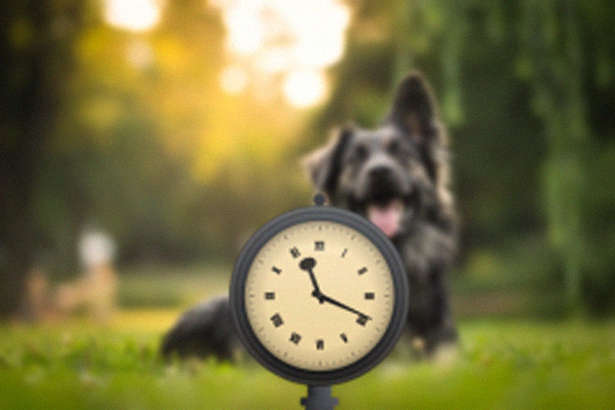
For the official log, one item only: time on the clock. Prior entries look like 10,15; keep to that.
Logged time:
11,19
